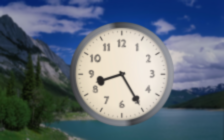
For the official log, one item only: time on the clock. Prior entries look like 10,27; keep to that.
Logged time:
8,25
